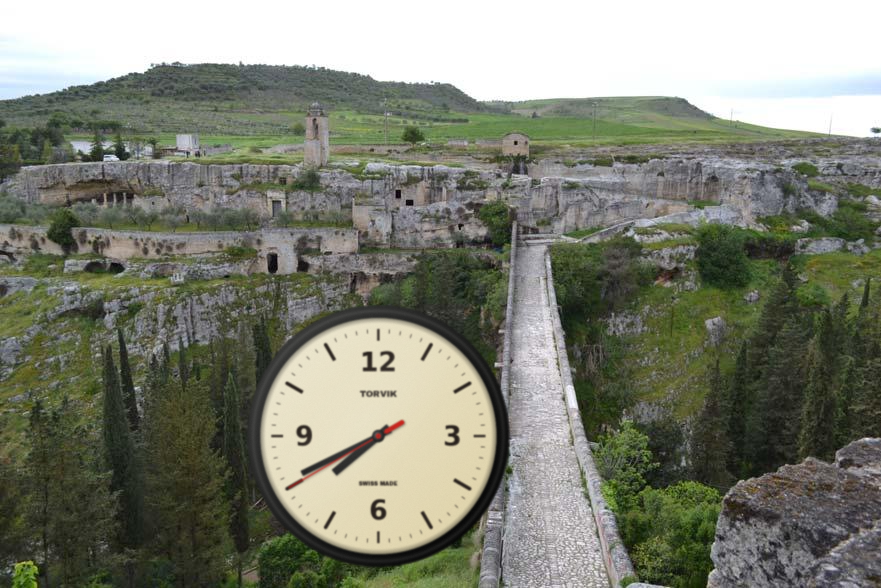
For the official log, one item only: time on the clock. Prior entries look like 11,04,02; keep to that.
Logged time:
7,40,40
